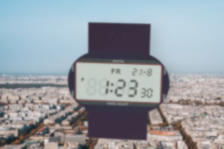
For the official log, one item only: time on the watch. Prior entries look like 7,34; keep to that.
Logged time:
1,23
